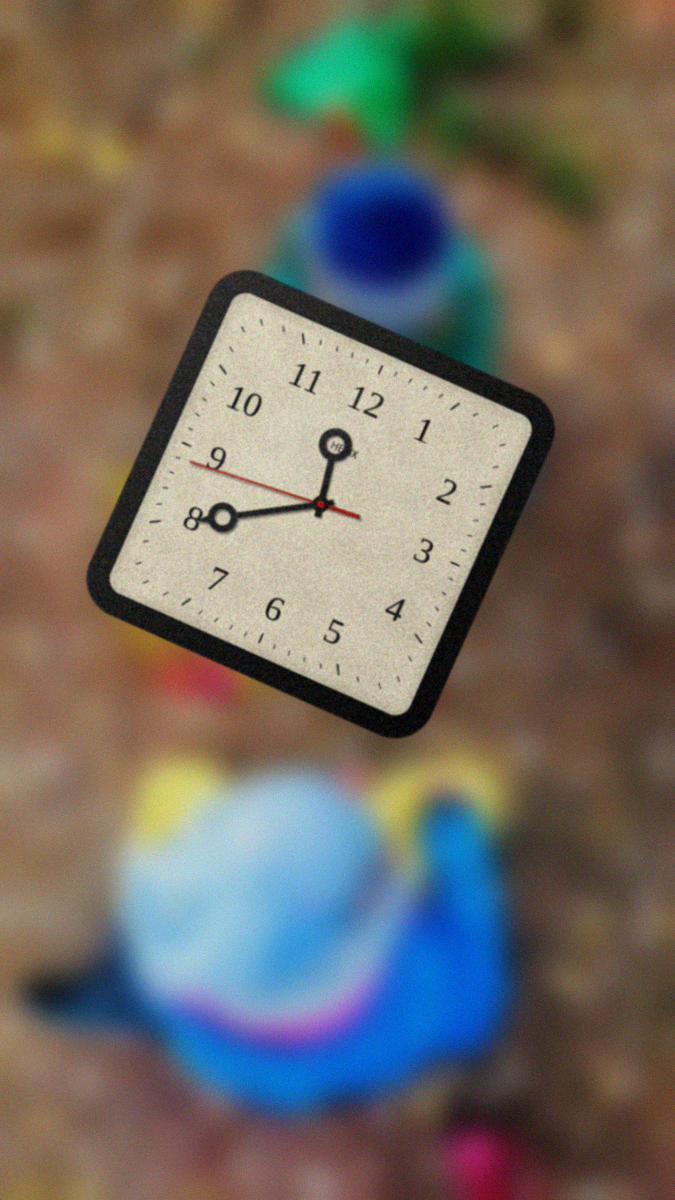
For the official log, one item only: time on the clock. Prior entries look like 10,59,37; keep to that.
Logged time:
11,39,44
